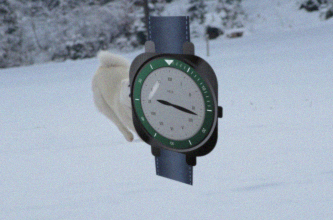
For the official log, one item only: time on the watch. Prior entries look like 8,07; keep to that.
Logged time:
9,17
